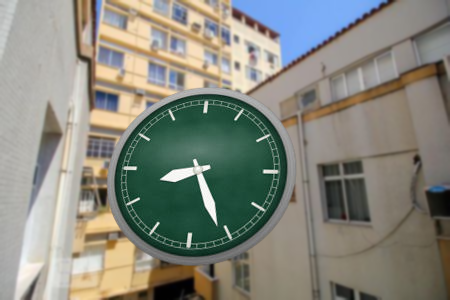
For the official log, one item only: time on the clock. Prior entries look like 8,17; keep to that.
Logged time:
8,26
